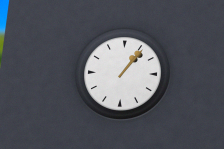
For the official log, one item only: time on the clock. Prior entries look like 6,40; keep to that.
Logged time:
1,06
